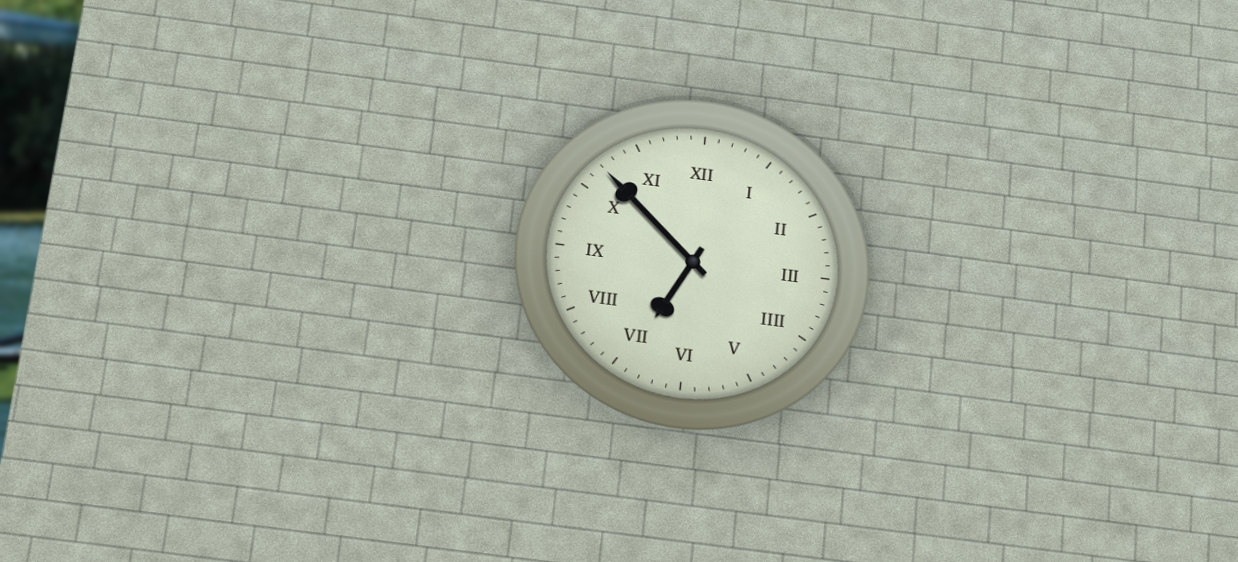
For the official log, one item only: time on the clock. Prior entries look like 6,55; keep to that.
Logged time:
6,52
